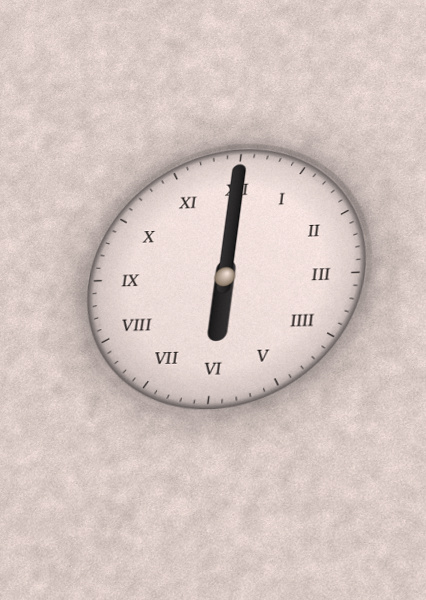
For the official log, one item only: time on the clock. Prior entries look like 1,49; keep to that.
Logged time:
6,00
